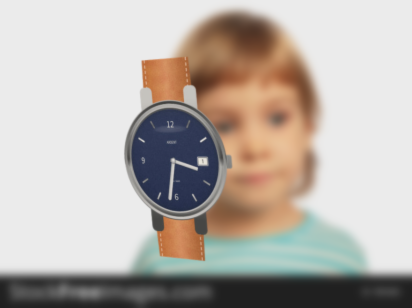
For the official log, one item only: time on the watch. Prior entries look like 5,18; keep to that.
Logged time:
3,32
